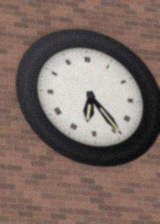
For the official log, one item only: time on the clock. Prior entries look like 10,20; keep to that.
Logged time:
6,24
